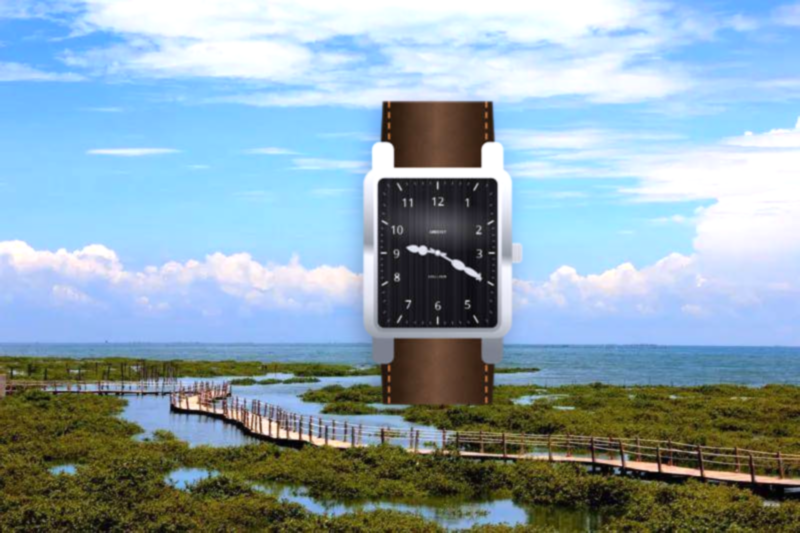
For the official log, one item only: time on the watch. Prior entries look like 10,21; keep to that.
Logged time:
9,20
